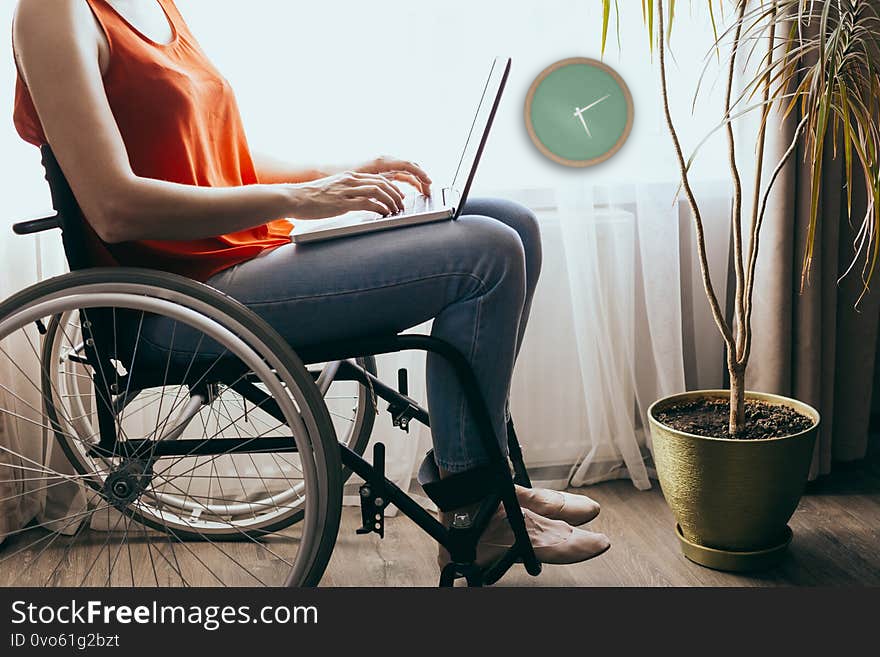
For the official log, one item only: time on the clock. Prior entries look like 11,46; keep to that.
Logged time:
5,10
